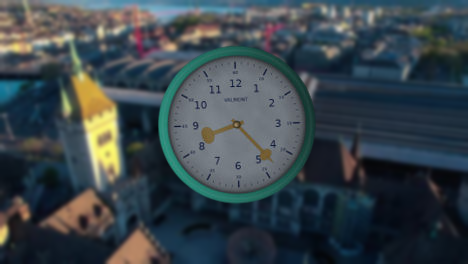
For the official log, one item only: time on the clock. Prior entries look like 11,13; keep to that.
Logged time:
8,23
